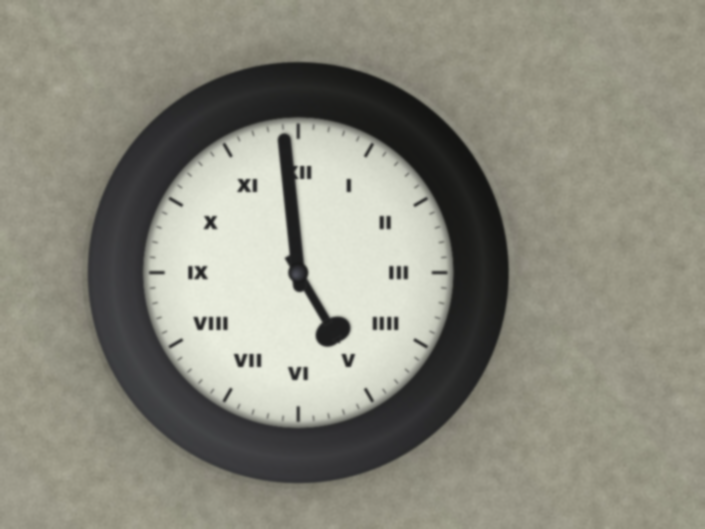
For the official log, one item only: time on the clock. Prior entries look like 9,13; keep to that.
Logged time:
4,59
